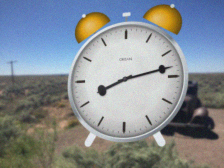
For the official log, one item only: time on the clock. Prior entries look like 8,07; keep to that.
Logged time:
8,13
